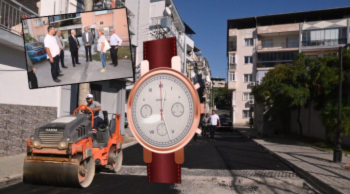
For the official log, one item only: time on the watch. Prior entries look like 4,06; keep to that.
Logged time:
12,27
